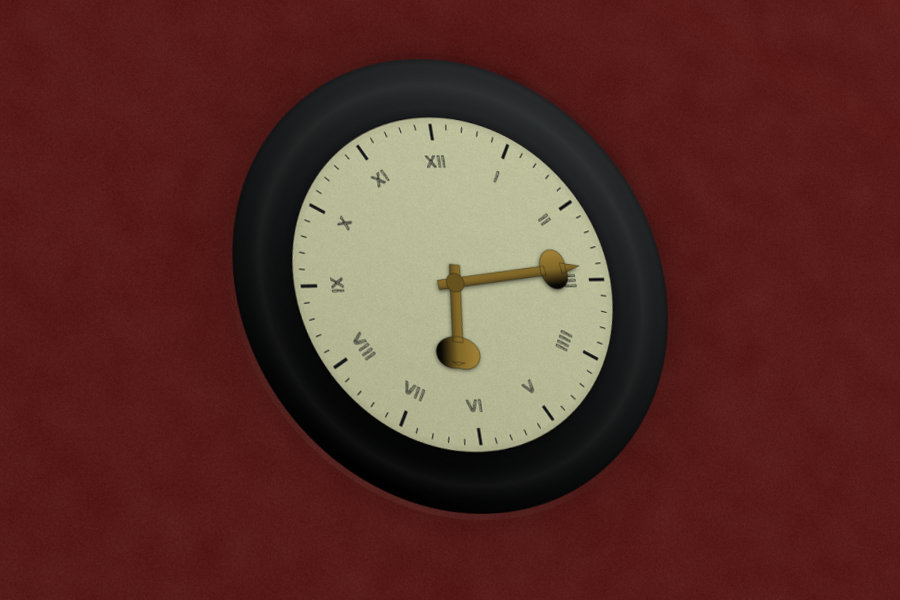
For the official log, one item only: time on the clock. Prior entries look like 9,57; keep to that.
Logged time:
6,14
